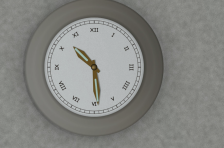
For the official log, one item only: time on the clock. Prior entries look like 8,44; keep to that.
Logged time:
10,29
